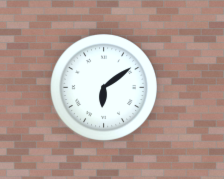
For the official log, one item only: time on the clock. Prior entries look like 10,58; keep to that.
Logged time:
6,09
